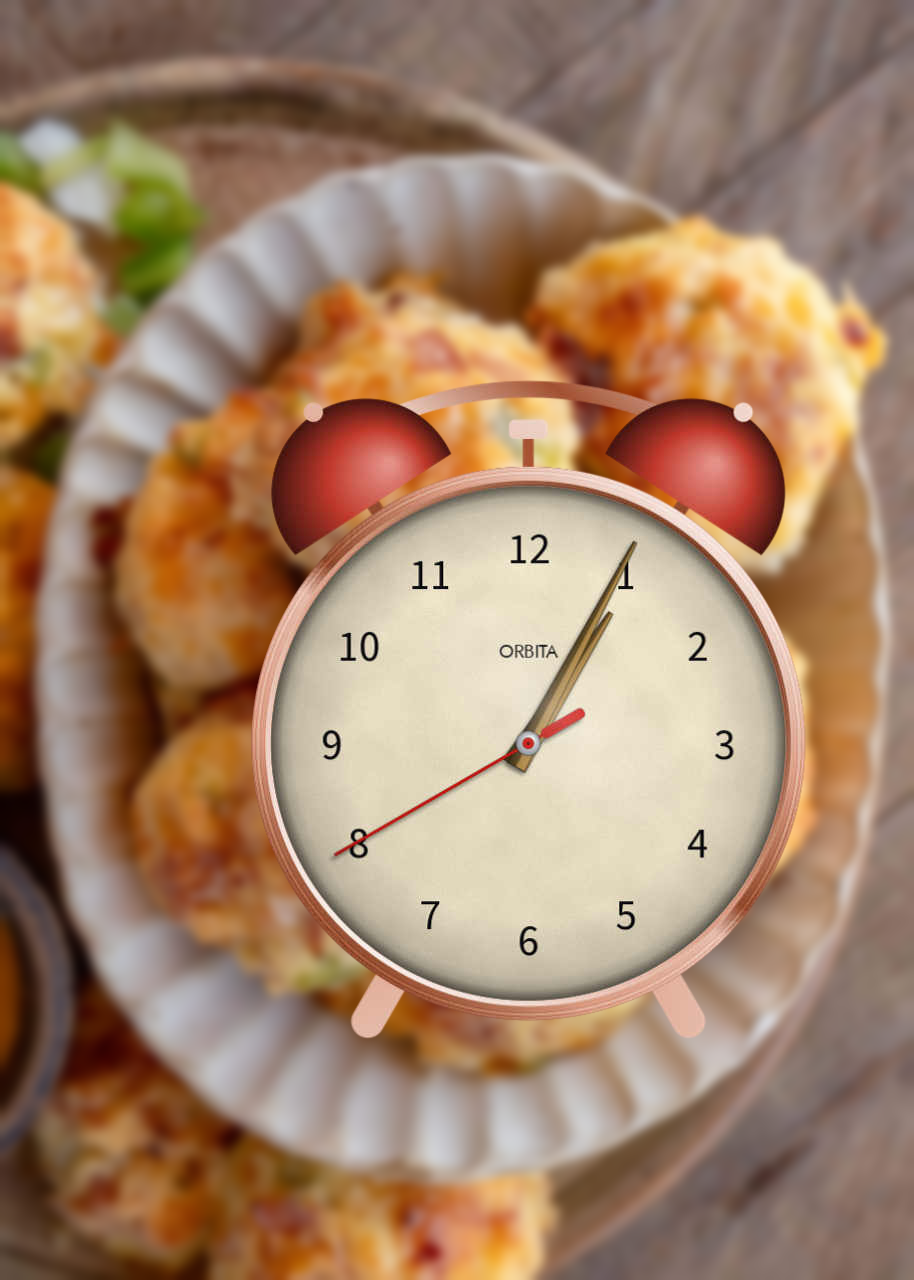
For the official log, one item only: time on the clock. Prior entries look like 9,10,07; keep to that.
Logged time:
1,04,40
